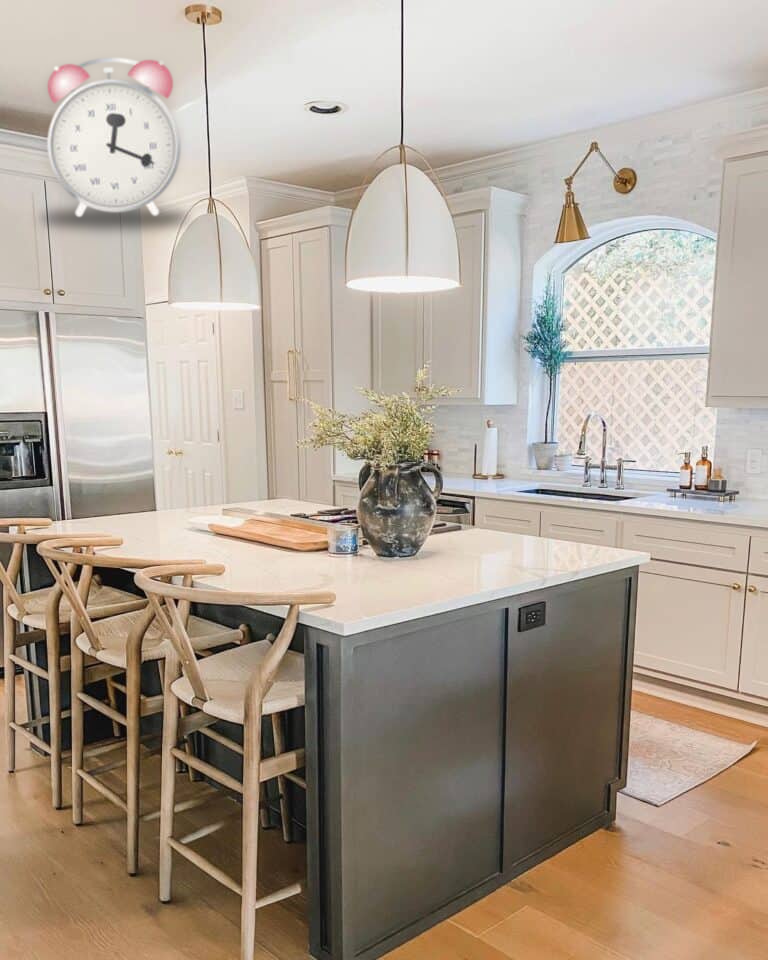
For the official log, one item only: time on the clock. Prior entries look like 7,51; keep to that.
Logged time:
12,19
